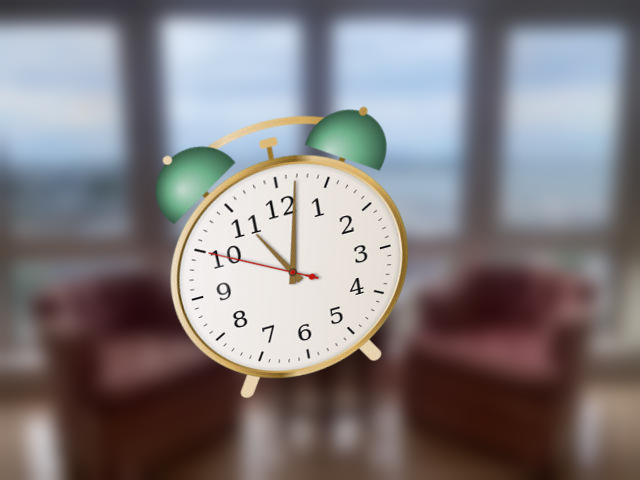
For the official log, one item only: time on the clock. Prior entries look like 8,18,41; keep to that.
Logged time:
11,01,50
